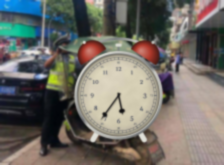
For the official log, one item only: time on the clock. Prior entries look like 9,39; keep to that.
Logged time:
5,36
